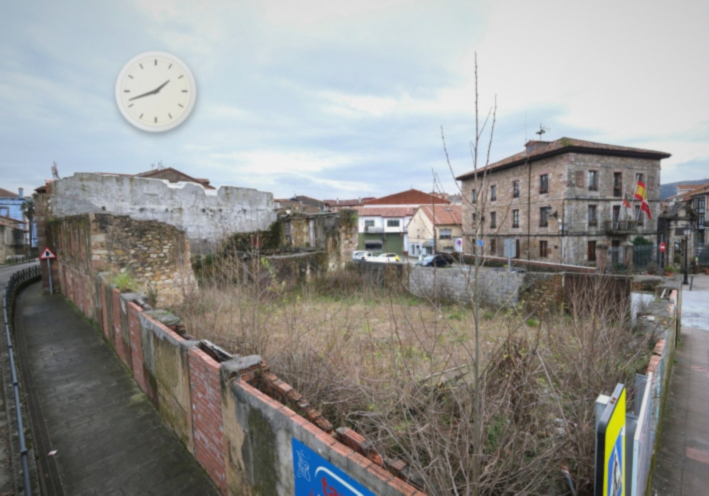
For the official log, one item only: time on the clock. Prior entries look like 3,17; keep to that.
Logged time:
1,42
